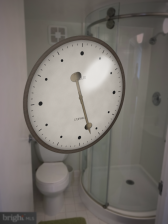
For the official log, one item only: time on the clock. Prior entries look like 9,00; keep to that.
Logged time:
11,27
